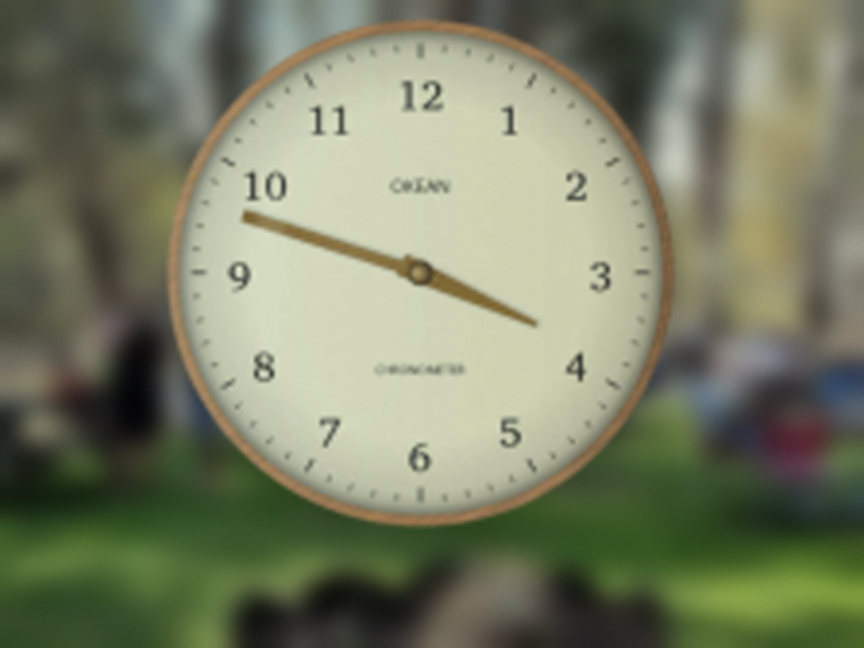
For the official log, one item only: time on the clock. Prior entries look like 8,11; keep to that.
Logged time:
3,48
